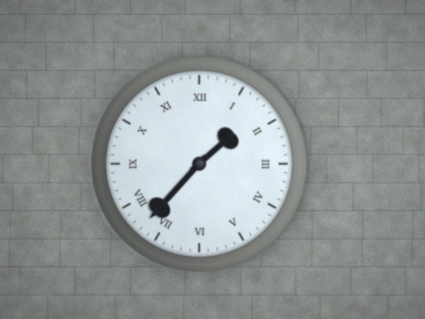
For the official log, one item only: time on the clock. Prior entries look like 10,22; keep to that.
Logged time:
1,37
